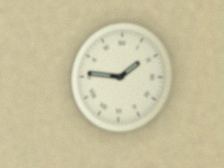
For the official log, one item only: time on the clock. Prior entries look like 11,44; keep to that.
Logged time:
1,46
